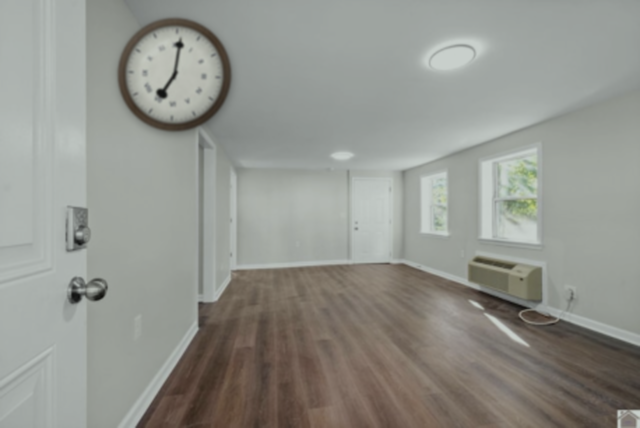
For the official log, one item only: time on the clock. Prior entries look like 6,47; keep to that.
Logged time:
7,01
